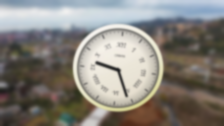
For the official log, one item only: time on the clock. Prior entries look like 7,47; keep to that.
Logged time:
9,26
